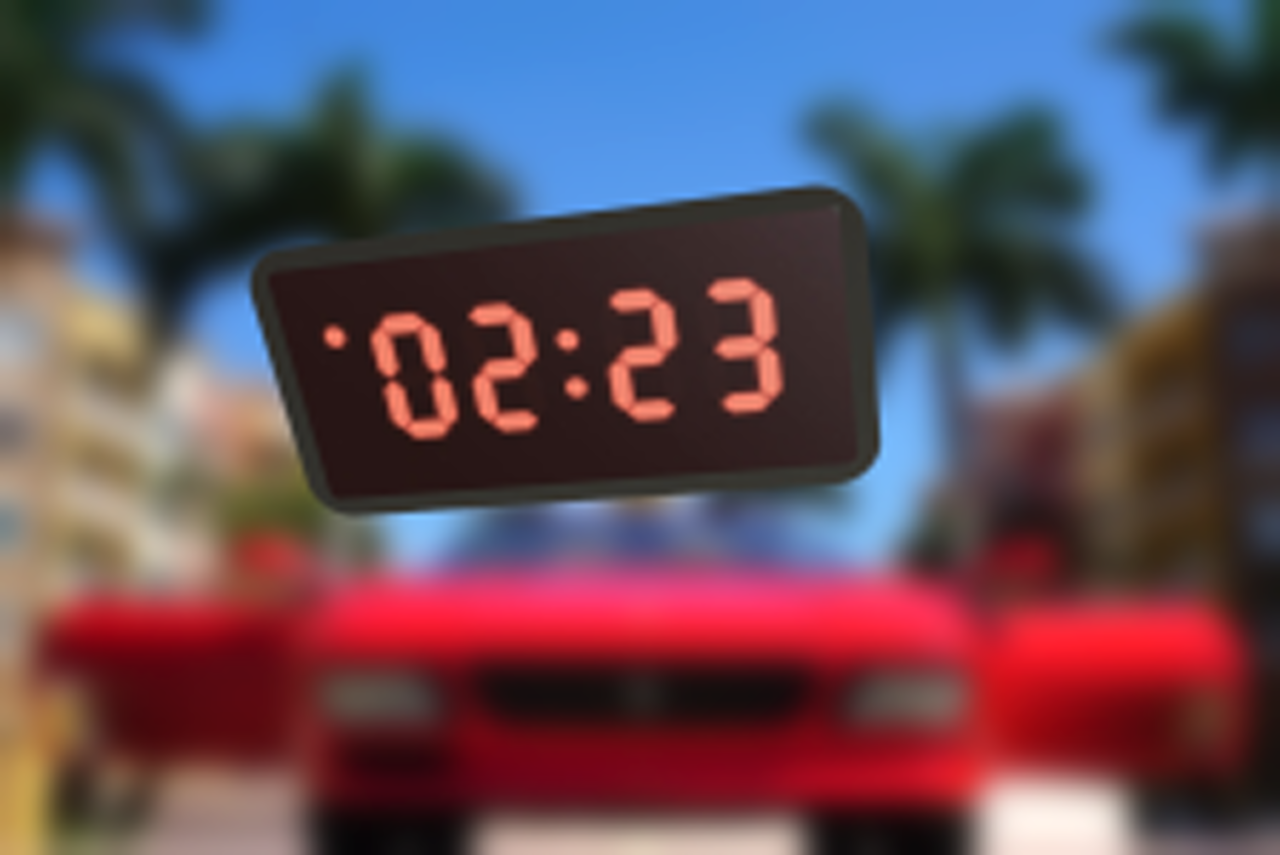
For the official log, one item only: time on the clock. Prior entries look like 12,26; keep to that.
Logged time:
2,23
